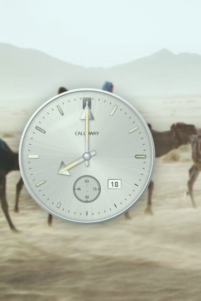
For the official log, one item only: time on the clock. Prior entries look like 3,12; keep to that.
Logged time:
8,00
